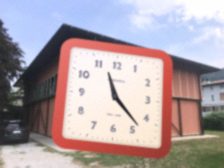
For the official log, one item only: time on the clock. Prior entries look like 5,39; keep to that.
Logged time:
11,23
